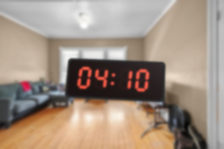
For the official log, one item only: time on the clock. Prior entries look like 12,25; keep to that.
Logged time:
4,10
